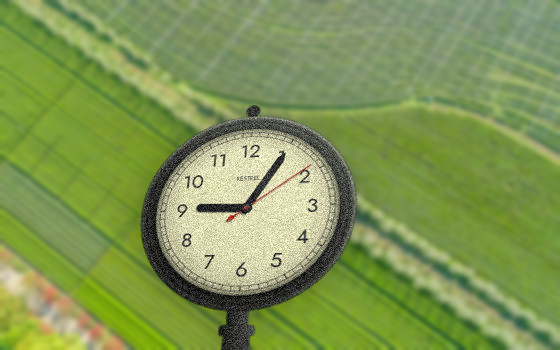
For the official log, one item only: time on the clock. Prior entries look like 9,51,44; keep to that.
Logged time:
9,05,09
